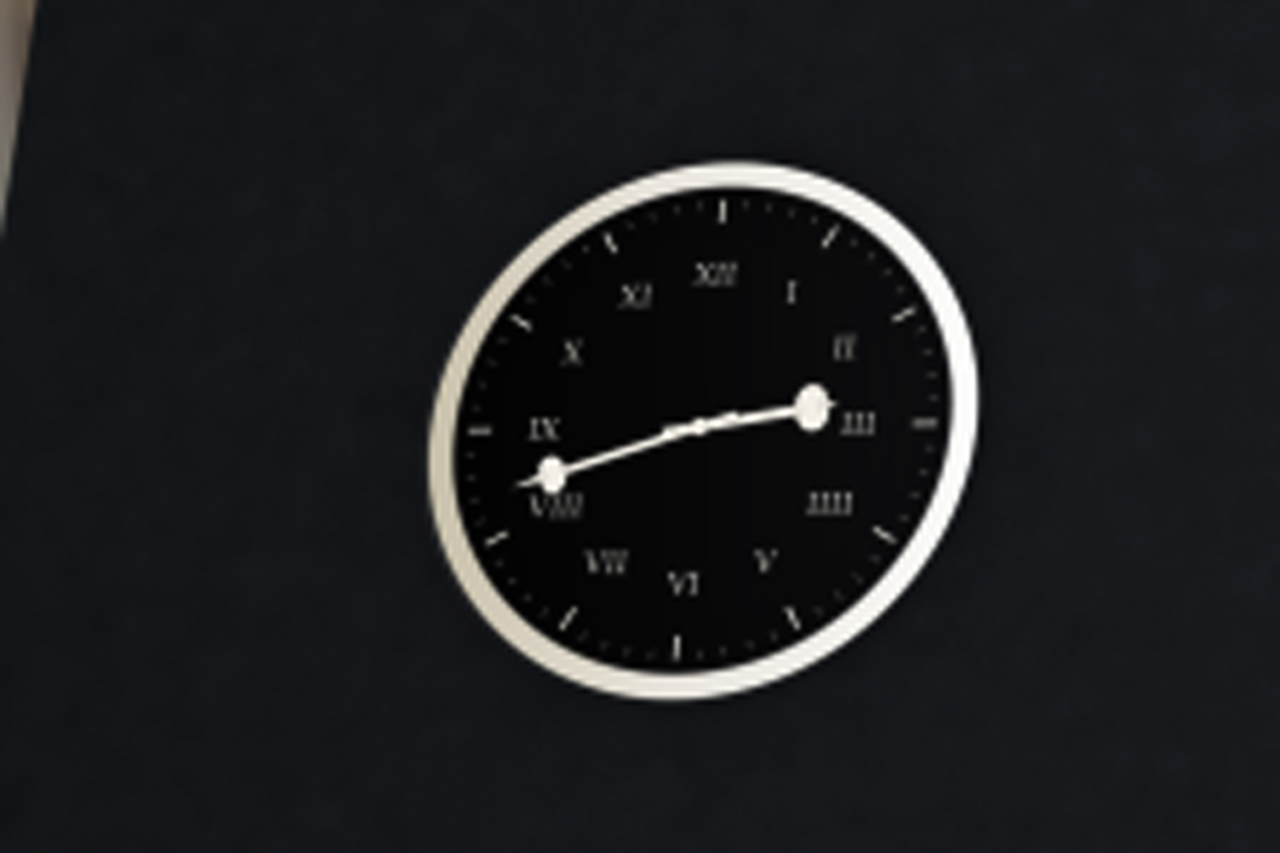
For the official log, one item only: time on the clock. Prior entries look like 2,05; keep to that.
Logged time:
2,42
